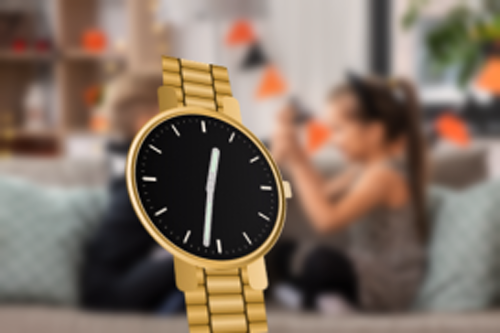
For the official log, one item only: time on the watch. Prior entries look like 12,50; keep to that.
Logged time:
12,32
